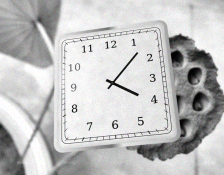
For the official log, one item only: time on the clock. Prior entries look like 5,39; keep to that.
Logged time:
4,07
